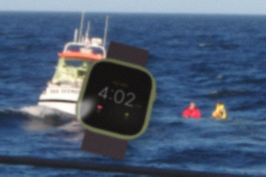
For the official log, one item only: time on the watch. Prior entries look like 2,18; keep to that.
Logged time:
4,02
